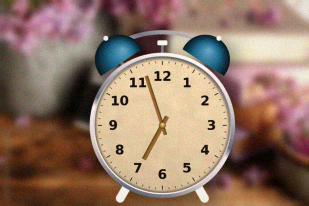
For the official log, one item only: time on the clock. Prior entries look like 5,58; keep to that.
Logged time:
6,57
